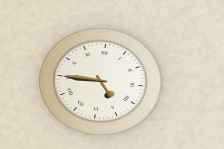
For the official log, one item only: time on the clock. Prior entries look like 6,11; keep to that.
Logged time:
4,45
